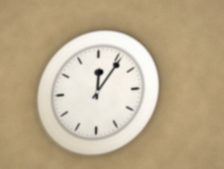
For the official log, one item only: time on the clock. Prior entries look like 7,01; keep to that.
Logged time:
12,06
